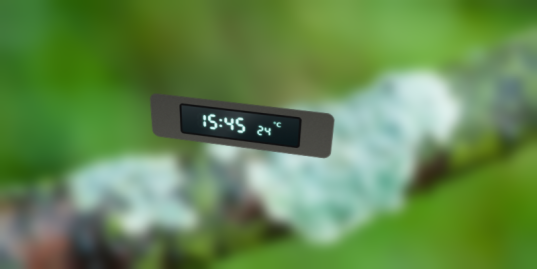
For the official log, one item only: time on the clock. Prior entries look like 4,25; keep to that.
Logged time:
15,45
